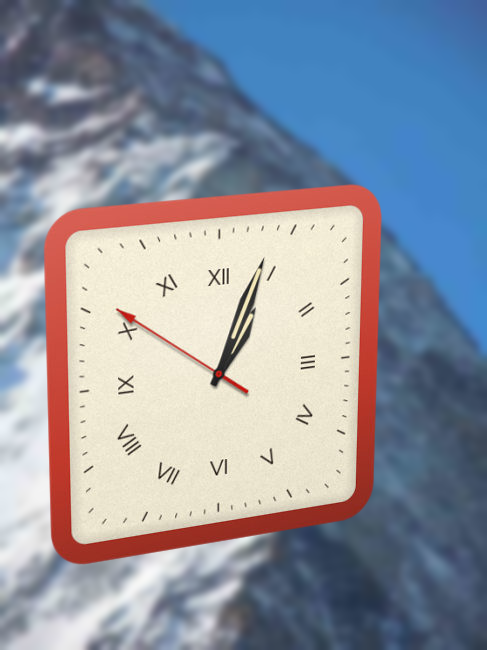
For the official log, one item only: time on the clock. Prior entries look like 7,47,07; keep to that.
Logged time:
1,03,51
